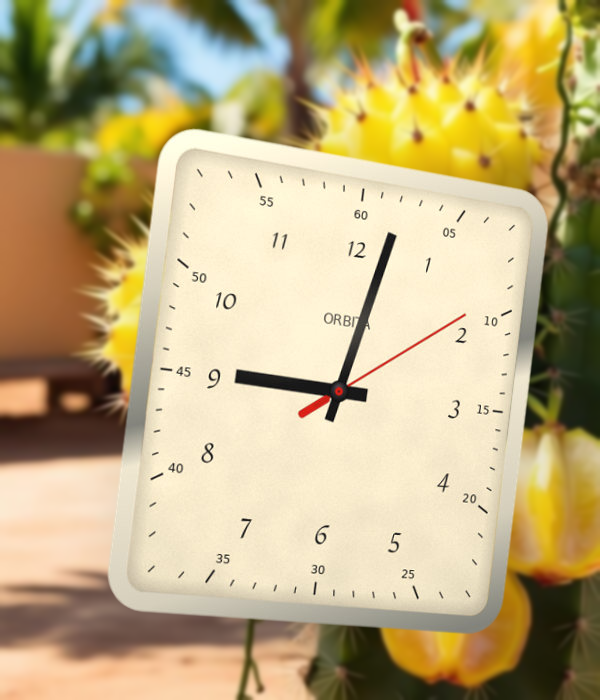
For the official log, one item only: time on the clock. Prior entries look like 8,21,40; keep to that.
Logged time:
9,02,09
